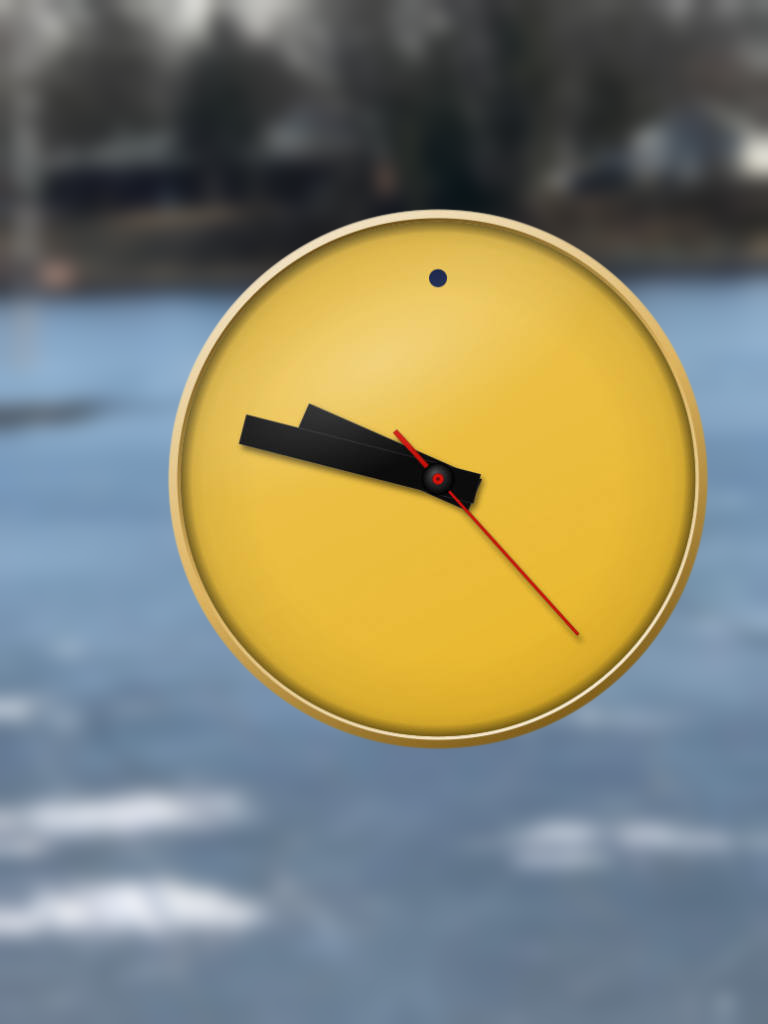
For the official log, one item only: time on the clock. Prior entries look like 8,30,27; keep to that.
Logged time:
9,47,23
